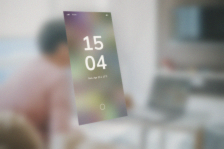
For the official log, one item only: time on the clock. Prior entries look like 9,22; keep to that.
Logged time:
15,04
